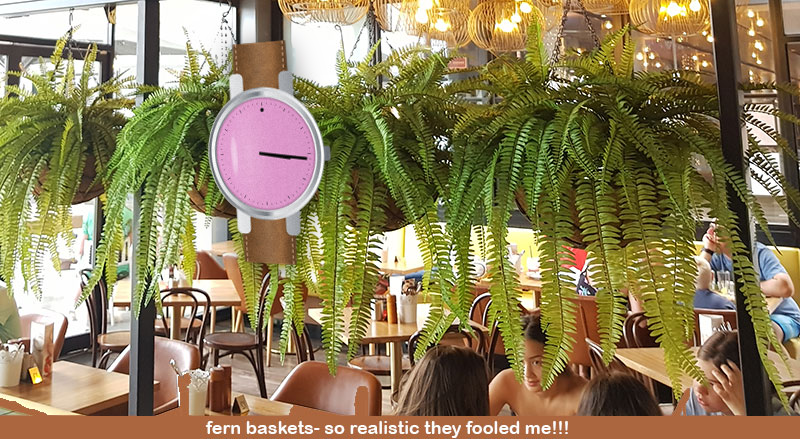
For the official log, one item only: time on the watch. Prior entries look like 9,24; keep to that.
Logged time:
3,16
